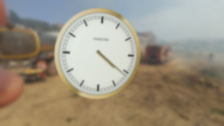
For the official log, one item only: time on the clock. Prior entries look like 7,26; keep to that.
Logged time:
4,21
